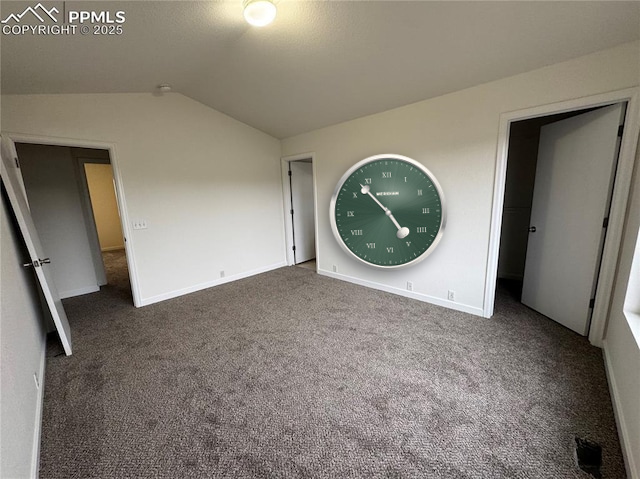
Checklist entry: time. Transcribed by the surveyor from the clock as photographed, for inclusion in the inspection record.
4:53
